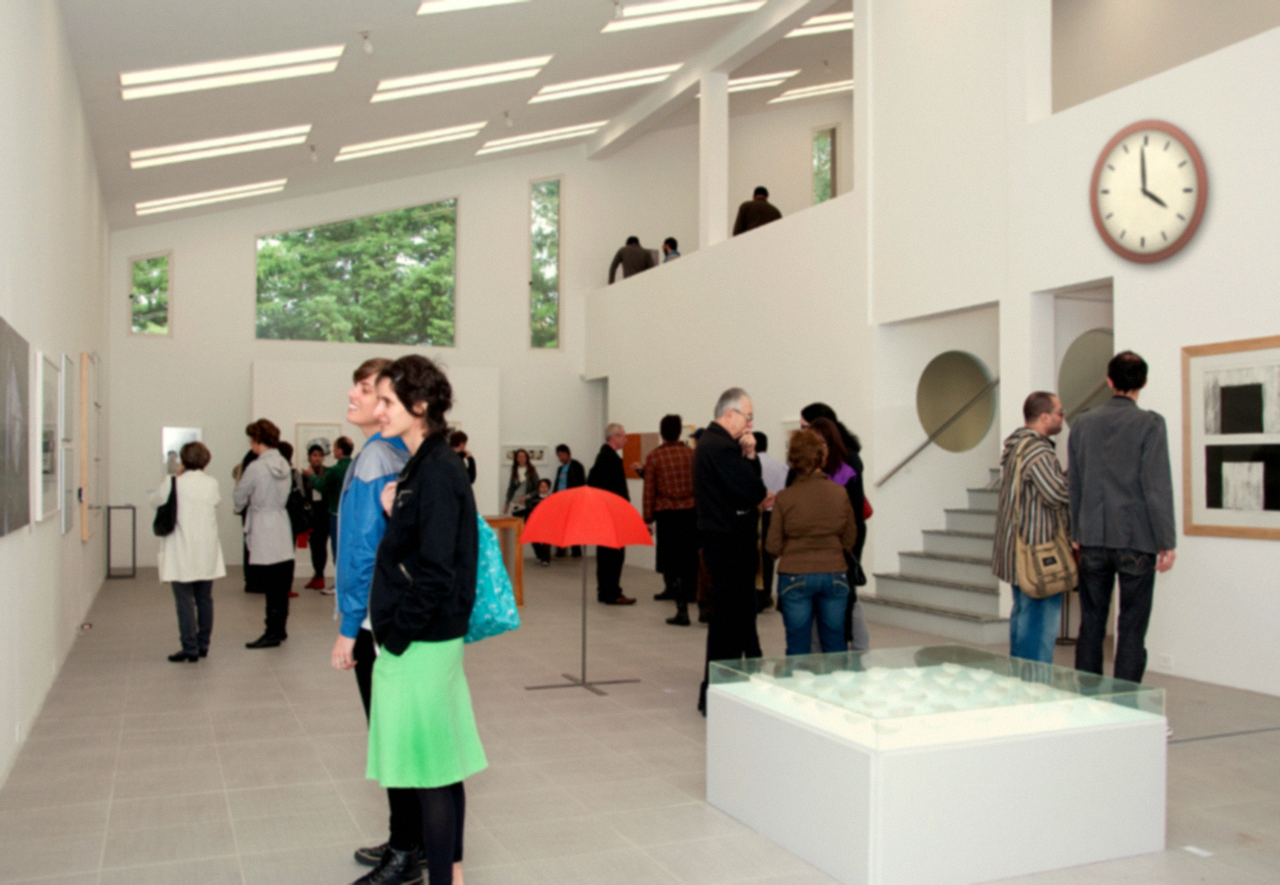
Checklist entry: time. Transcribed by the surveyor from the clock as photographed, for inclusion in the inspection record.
3:59
